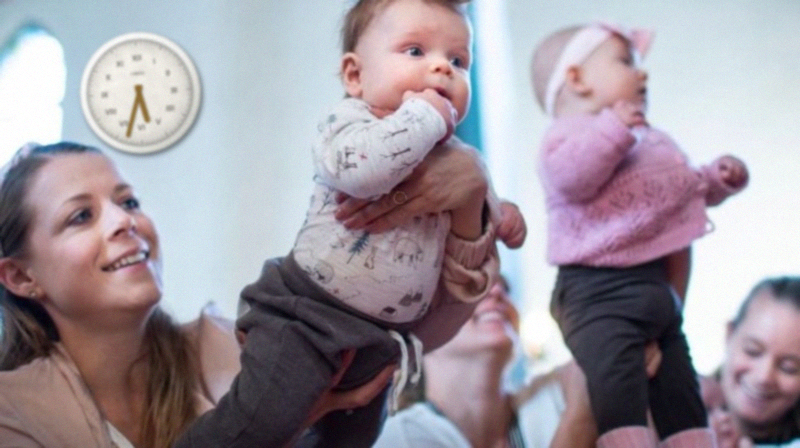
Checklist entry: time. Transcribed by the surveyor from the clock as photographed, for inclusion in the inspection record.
5:33
